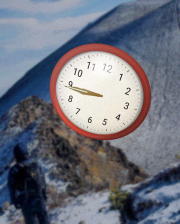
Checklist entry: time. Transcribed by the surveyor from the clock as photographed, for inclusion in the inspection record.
8:44
